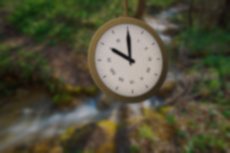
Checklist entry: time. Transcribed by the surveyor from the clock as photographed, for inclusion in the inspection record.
10:00
